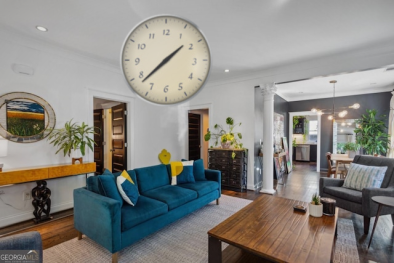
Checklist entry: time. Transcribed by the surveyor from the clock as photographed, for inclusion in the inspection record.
1:38
